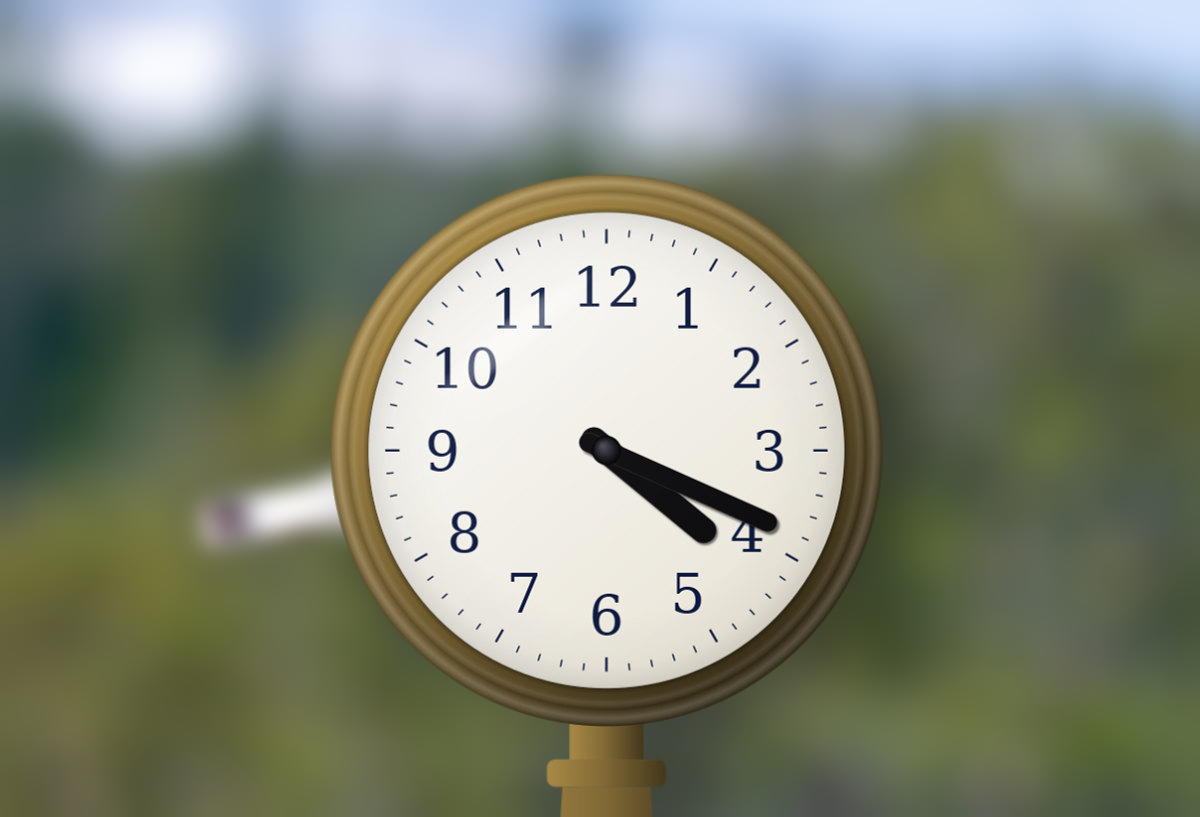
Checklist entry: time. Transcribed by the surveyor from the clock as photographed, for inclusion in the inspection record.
4:19
